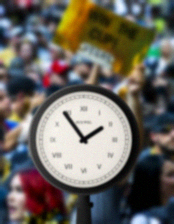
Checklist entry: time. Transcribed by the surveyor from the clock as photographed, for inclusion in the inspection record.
1:54
